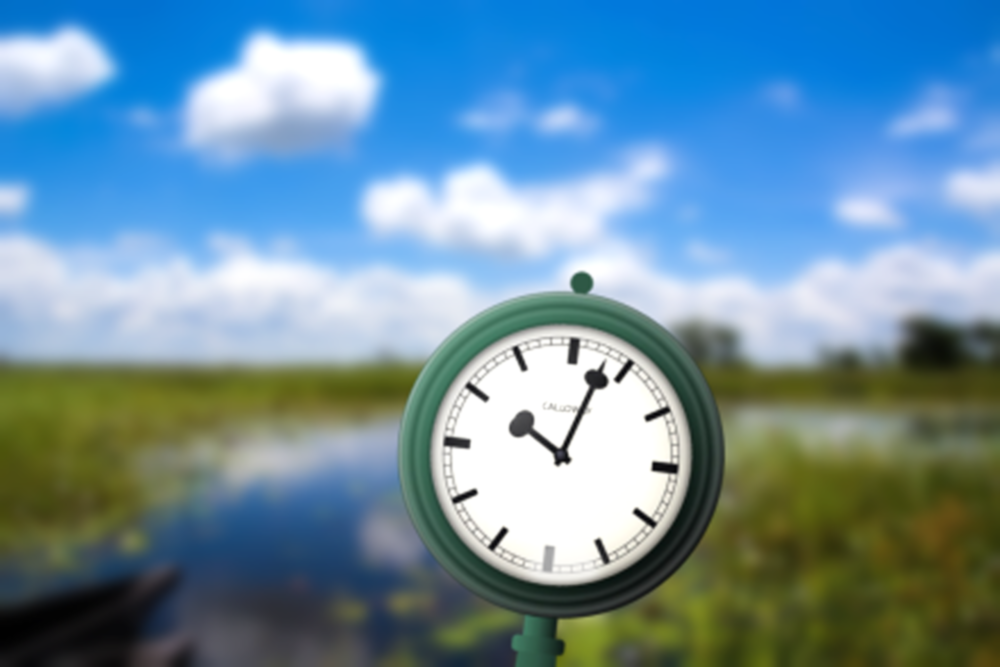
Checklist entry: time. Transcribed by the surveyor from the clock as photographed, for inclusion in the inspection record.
10:03
